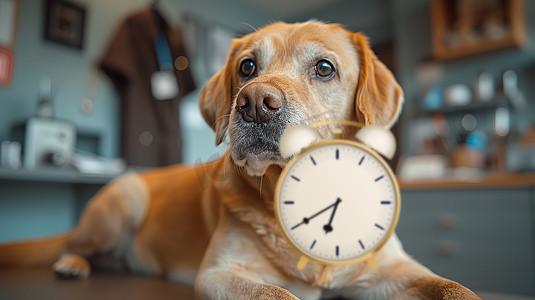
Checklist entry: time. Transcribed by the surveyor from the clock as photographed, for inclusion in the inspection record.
6:40
